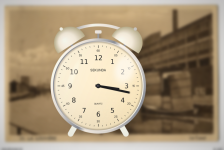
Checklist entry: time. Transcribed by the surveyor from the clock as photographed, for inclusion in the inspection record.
3:17
